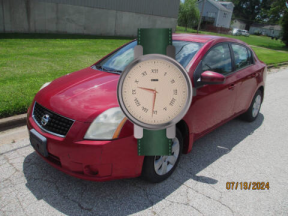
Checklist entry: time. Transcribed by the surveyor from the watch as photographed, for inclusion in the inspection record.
9:31
